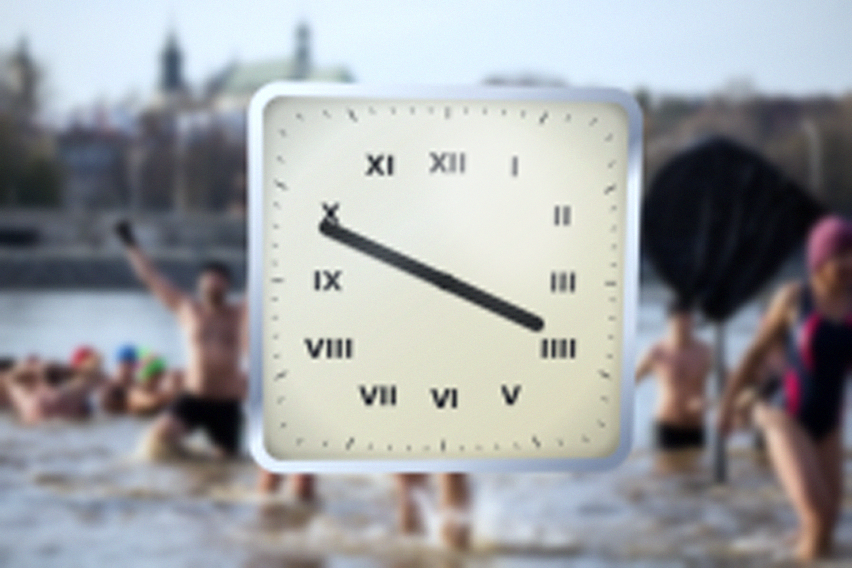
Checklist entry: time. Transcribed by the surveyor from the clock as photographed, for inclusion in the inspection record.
3:49
